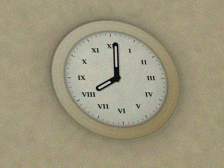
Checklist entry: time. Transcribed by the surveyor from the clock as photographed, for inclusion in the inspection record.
8:01
